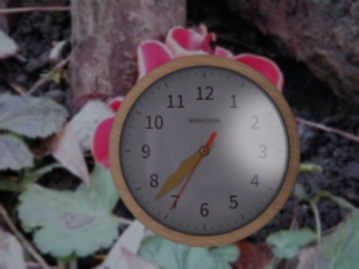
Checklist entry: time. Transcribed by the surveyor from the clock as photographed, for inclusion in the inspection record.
7:37:35
